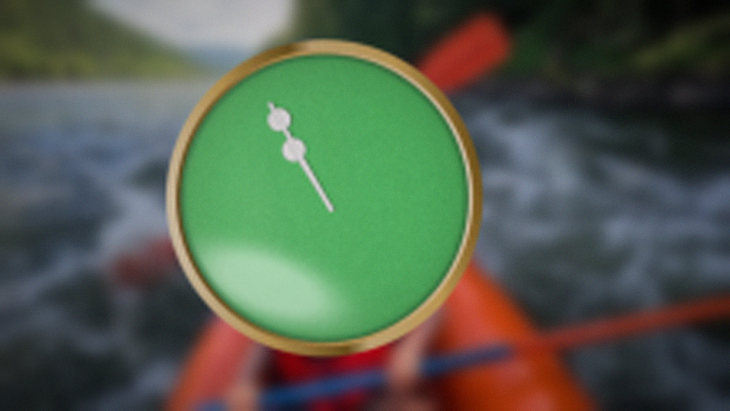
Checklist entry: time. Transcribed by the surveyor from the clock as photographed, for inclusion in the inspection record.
10:55
